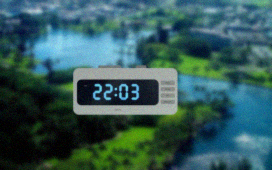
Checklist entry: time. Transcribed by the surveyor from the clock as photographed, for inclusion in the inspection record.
22:03
